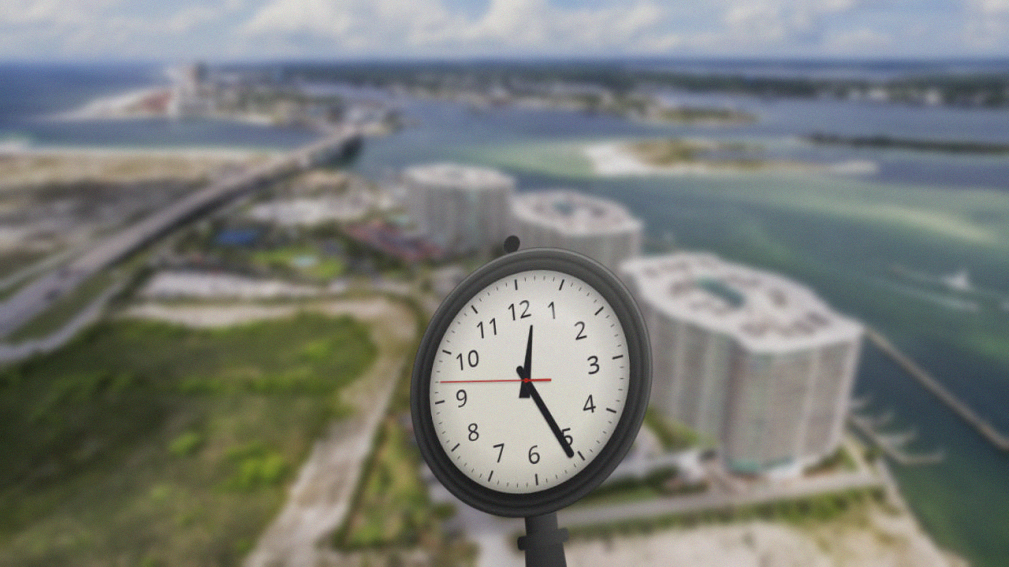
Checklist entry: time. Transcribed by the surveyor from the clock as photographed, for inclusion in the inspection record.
12:25:47
